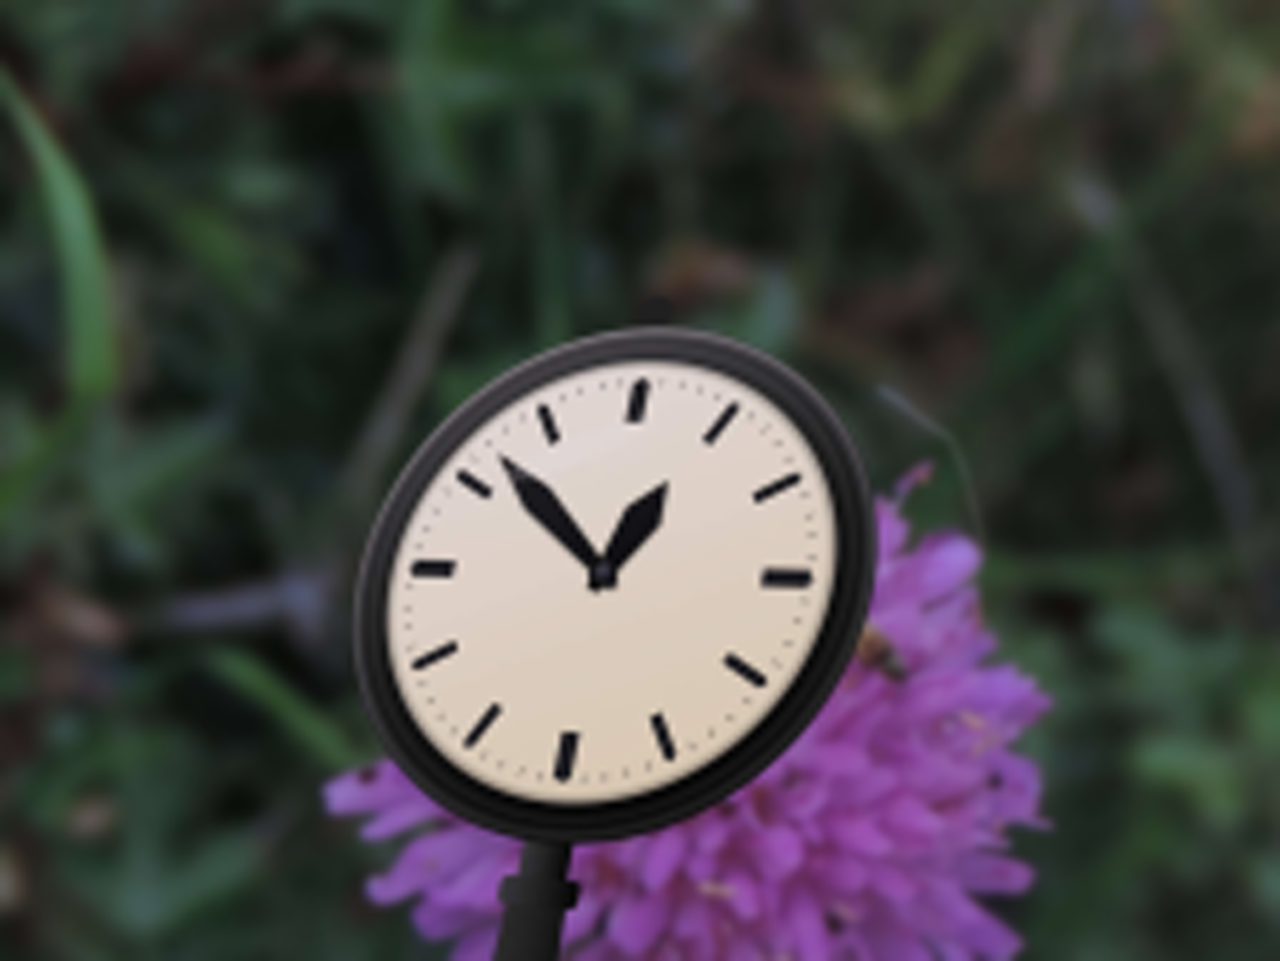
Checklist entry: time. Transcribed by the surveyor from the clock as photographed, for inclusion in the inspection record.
12:52
